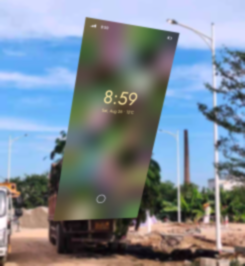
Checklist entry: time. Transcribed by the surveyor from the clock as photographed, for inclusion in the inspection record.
8:59
